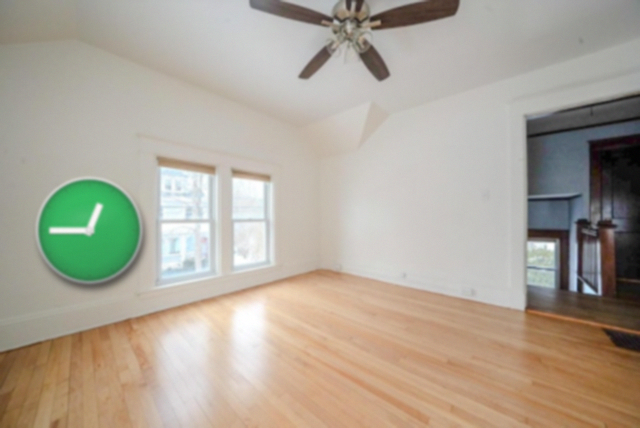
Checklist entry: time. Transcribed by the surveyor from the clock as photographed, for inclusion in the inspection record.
12:45
